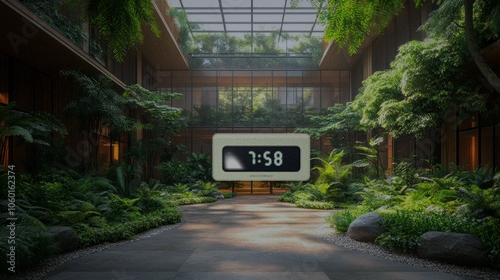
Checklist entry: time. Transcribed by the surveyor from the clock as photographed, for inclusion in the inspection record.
7:58
